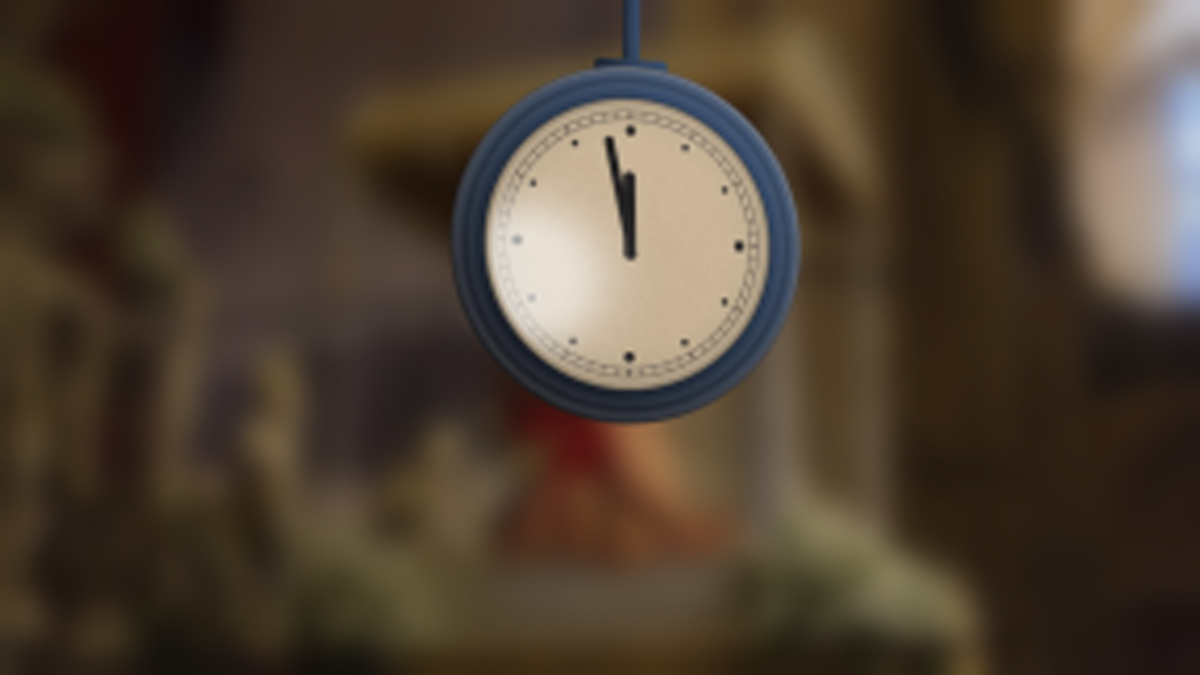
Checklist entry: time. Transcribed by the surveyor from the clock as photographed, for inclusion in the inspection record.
11:58
